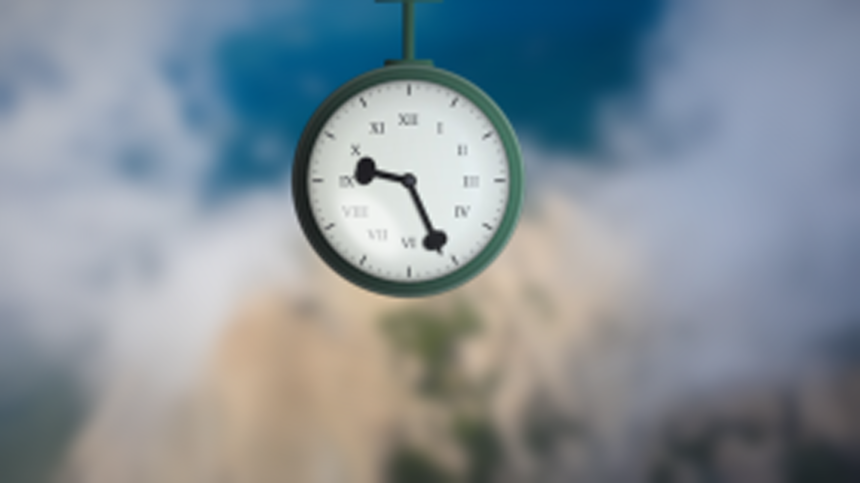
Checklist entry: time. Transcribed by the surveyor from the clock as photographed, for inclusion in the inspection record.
9:26
